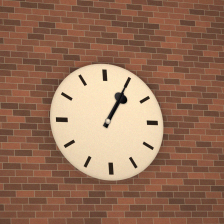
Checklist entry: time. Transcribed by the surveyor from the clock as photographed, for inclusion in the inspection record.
1:05
